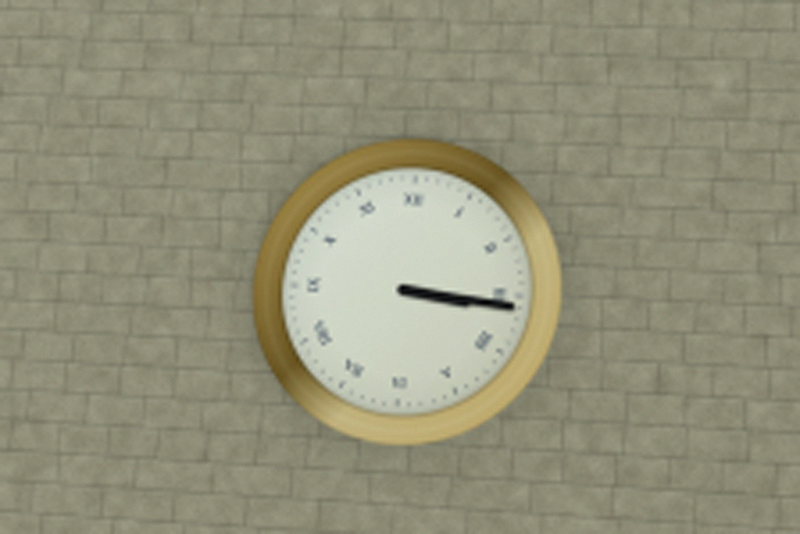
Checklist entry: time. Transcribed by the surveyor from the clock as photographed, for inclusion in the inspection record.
3:16
